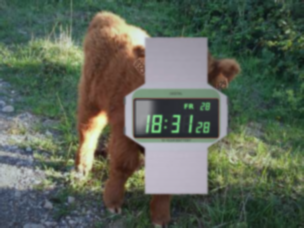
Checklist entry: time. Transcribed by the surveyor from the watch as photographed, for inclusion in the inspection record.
18:31:28
